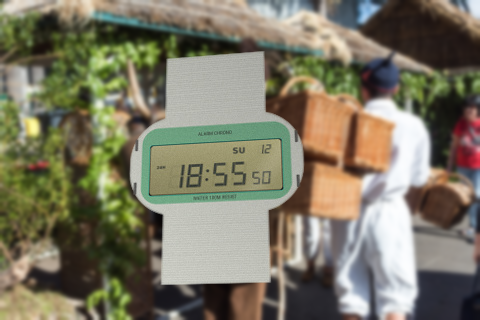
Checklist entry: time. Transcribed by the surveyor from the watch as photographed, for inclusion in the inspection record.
18:55:50
